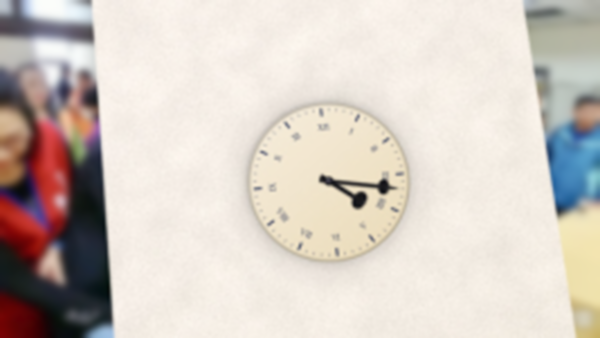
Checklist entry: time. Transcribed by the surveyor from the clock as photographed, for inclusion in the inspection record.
4:17
